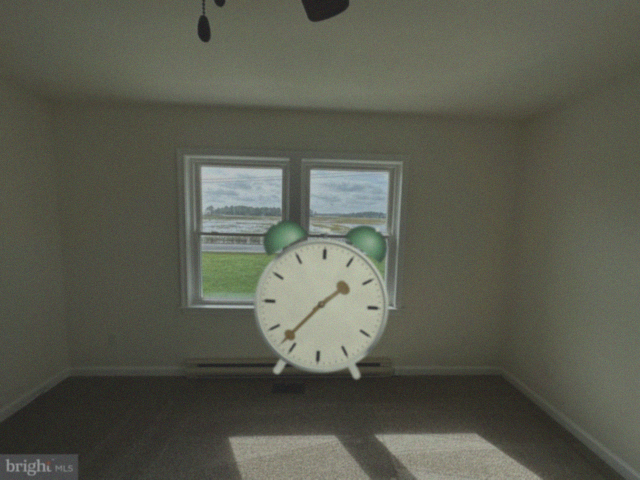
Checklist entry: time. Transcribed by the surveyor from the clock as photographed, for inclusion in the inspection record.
1:37
